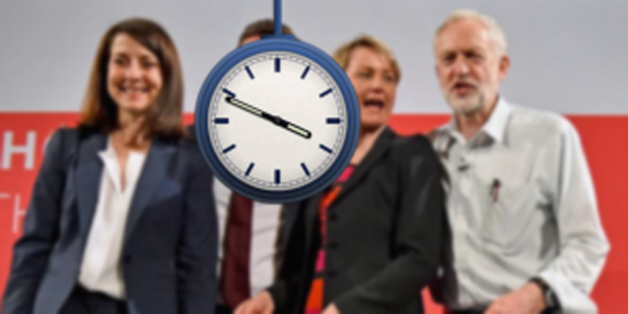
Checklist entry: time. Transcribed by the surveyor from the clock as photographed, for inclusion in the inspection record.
3:49
